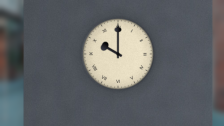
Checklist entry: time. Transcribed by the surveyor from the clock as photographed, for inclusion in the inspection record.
10:00
